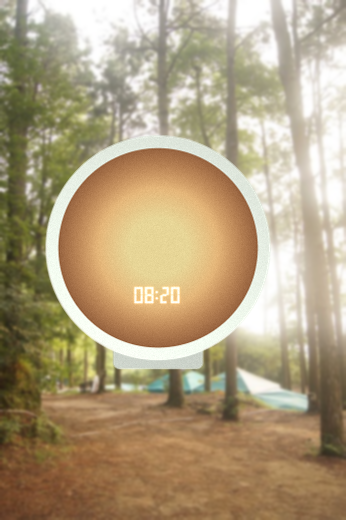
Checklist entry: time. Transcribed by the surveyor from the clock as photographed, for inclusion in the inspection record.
8:20
